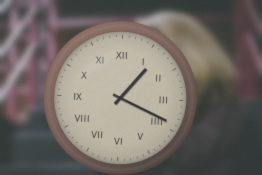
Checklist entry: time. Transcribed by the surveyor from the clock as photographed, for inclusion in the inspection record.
1:19
